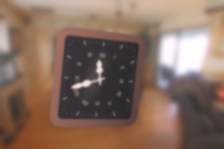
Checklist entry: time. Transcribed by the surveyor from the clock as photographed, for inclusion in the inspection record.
11:42
